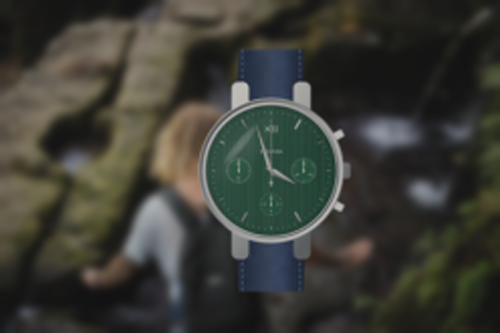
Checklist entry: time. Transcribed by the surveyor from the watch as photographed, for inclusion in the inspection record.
3:57
